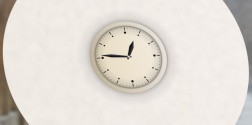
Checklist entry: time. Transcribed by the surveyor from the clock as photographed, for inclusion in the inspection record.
12:46
